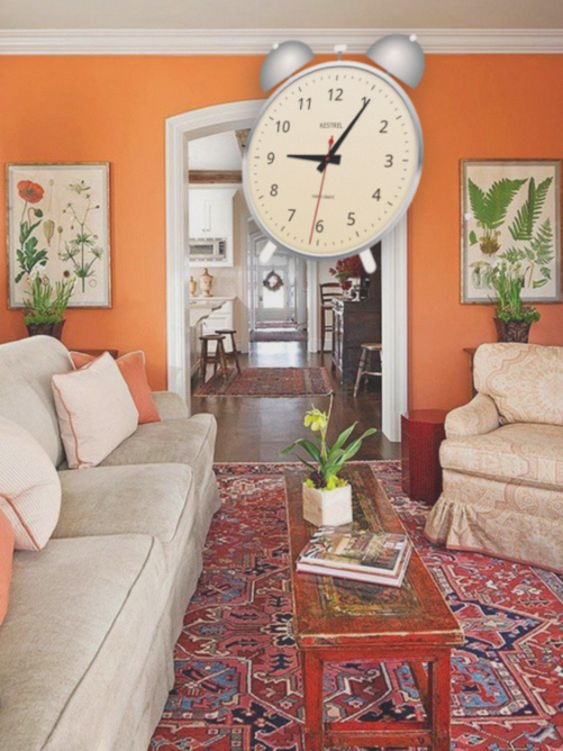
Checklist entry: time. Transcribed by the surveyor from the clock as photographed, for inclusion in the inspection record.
9:05:31
